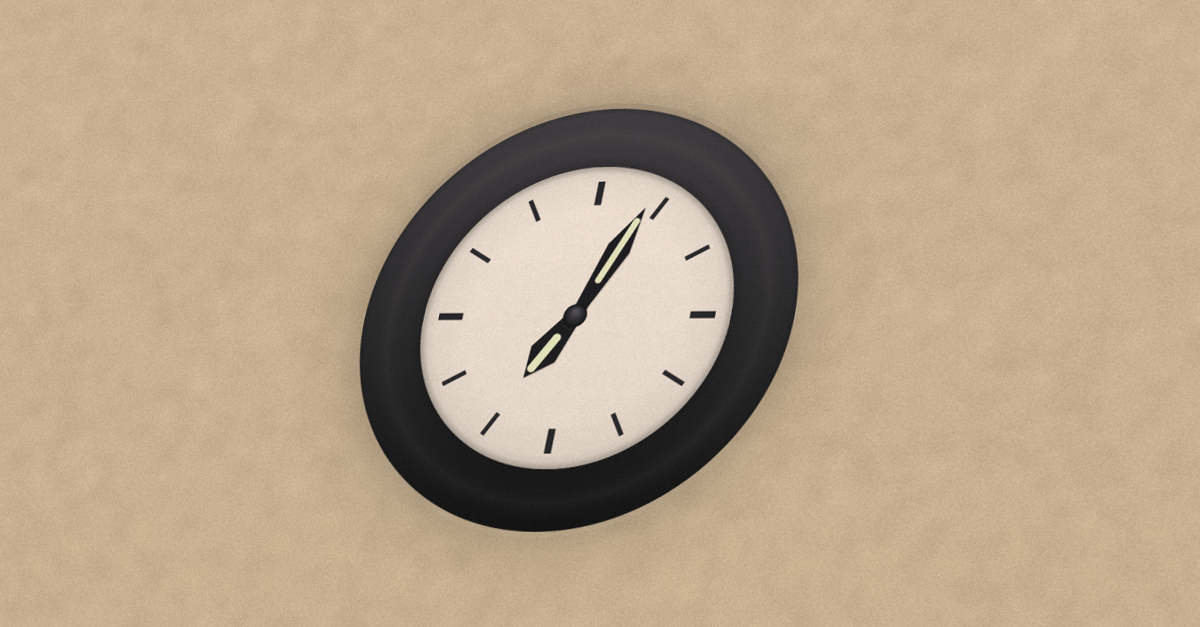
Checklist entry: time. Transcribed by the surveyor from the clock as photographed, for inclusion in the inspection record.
7:04
